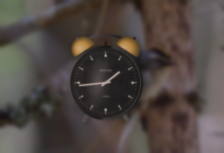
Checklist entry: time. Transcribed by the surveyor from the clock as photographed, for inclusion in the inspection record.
1:44
